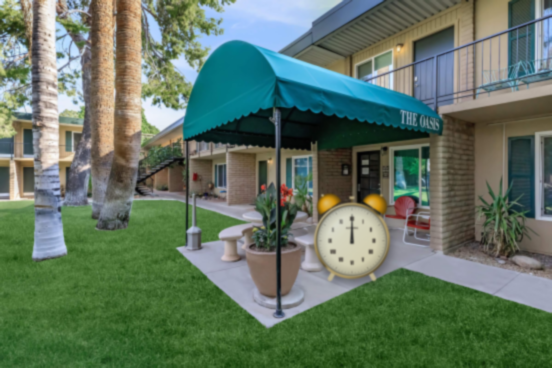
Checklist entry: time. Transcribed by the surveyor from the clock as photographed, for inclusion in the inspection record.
12:00
